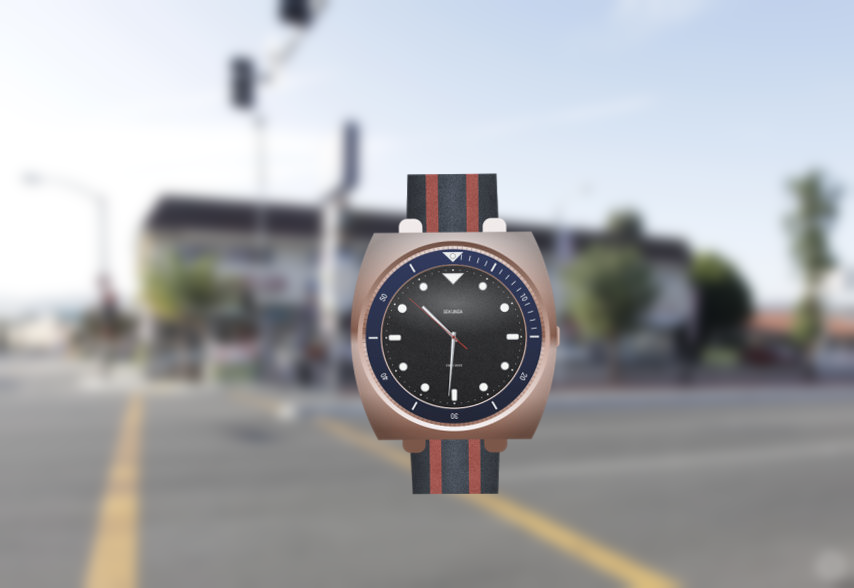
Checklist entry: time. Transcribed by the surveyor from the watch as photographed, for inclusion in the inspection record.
10:30:52
